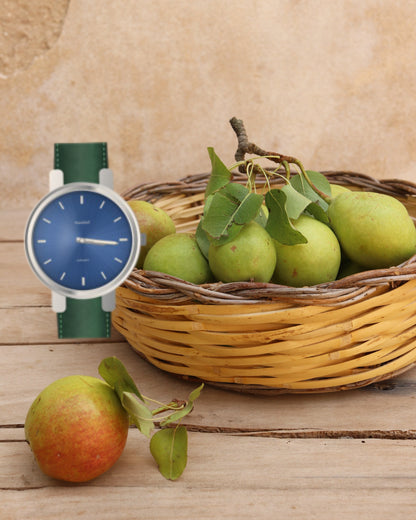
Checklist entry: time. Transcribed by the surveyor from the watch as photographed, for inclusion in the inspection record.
3:16
